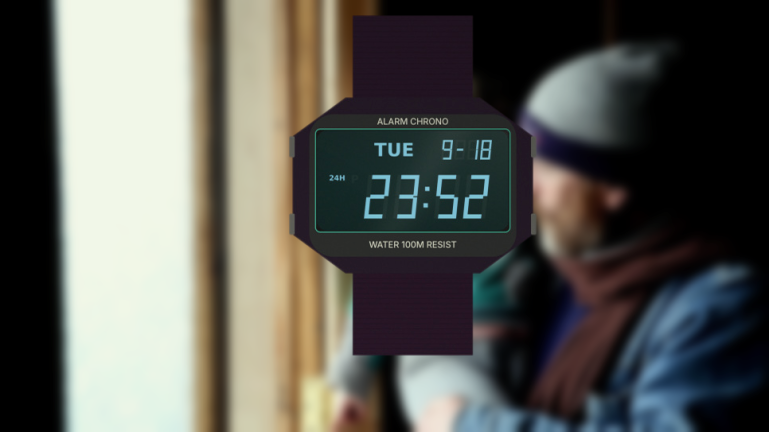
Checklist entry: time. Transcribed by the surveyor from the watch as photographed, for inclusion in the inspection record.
23:52
